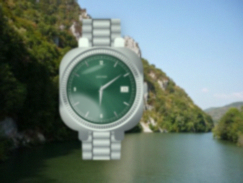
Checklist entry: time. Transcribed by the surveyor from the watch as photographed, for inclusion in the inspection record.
6:09
